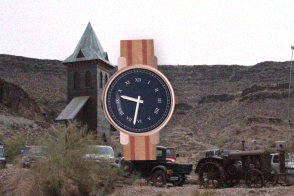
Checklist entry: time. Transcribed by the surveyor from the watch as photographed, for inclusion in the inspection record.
9:32
